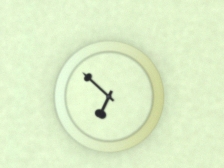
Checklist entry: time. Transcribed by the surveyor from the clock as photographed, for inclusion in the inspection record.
6:52
